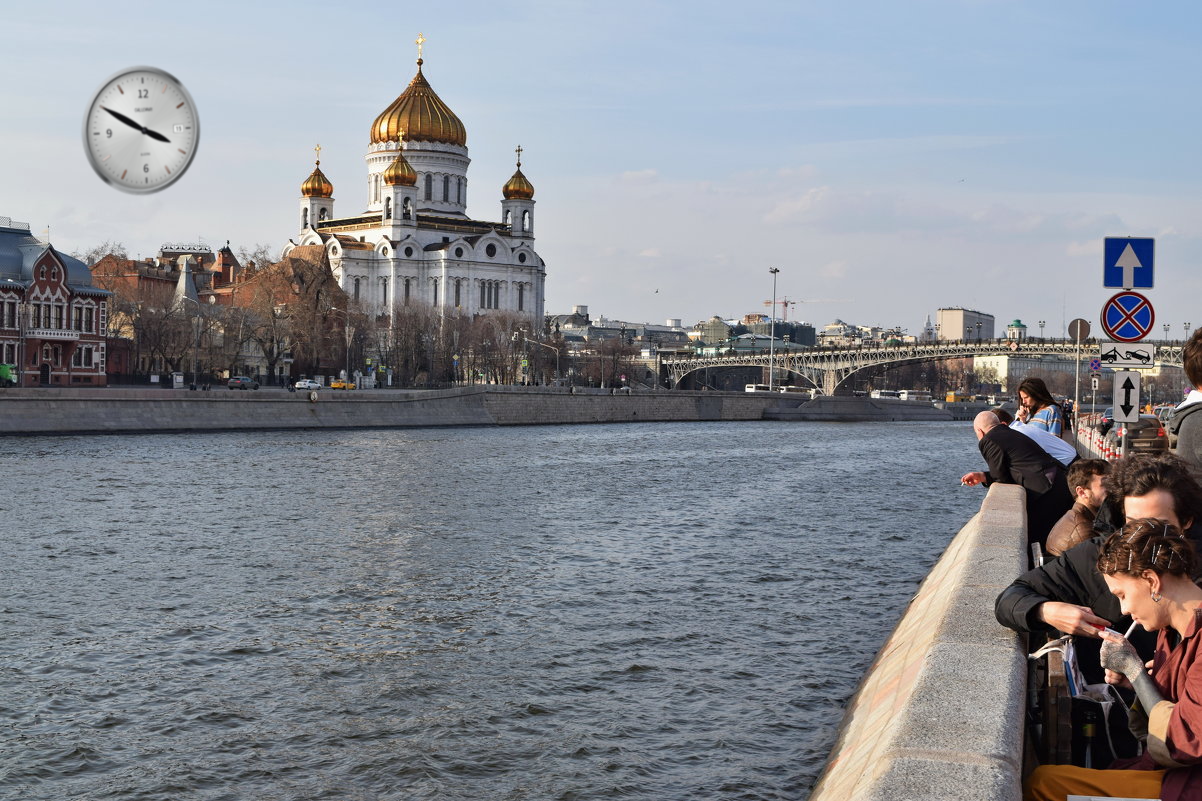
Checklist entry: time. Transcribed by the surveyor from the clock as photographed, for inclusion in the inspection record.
3:50
